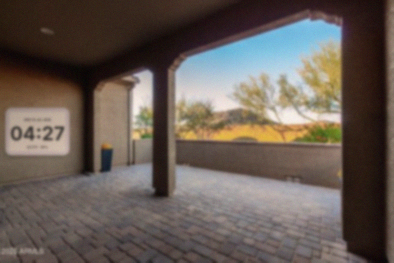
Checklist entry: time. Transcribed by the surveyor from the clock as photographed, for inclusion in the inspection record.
4:27
